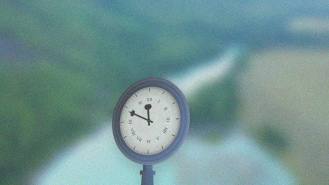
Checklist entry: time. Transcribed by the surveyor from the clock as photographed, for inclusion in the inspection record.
11:49
